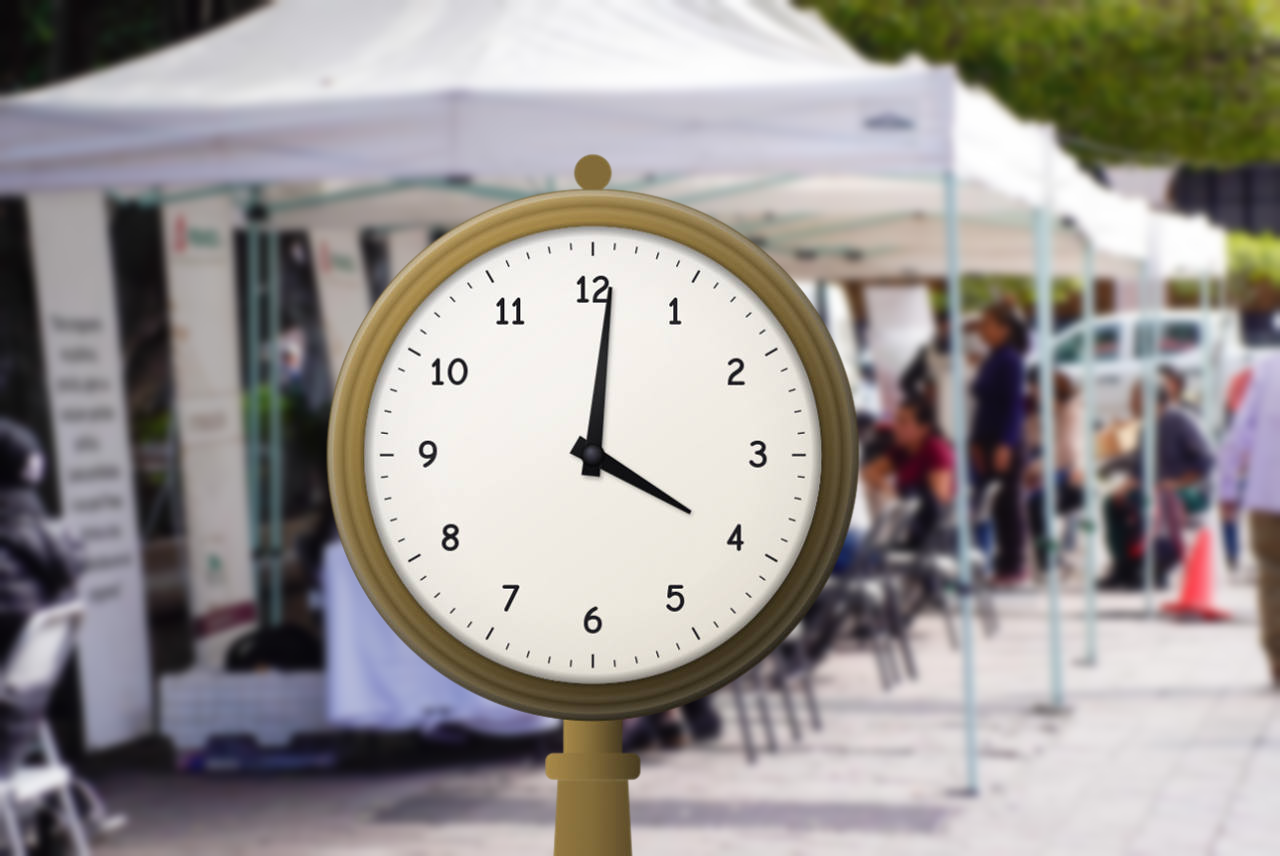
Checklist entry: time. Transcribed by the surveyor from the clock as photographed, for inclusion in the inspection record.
4:01
